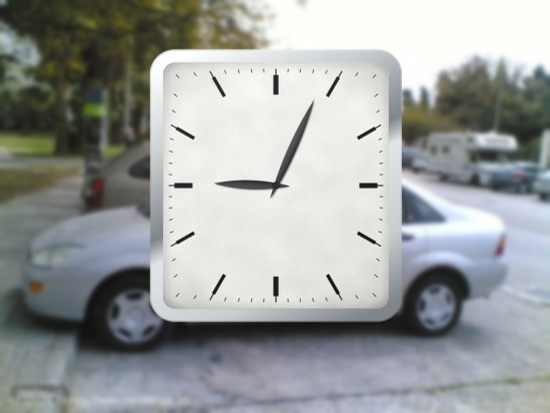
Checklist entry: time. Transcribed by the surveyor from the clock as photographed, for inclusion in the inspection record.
9:04
